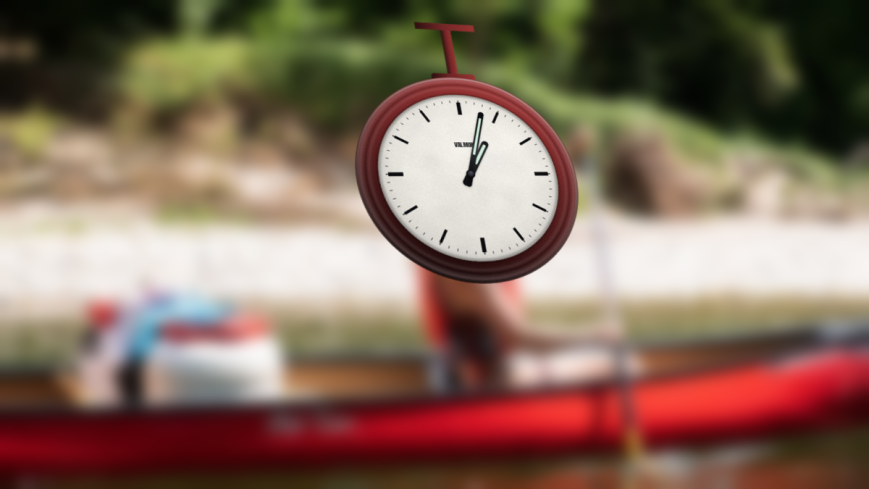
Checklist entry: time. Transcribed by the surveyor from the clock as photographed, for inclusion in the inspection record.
1:03
